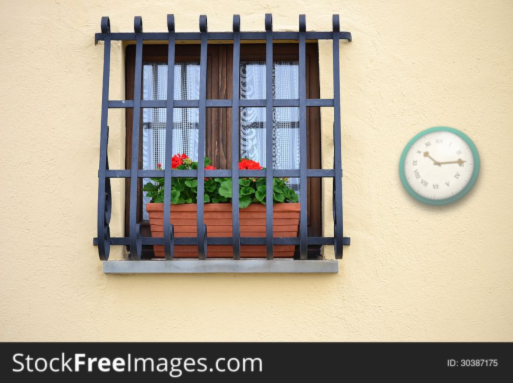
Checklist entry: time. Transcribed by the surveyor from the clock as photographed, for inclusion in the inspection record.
10:14
